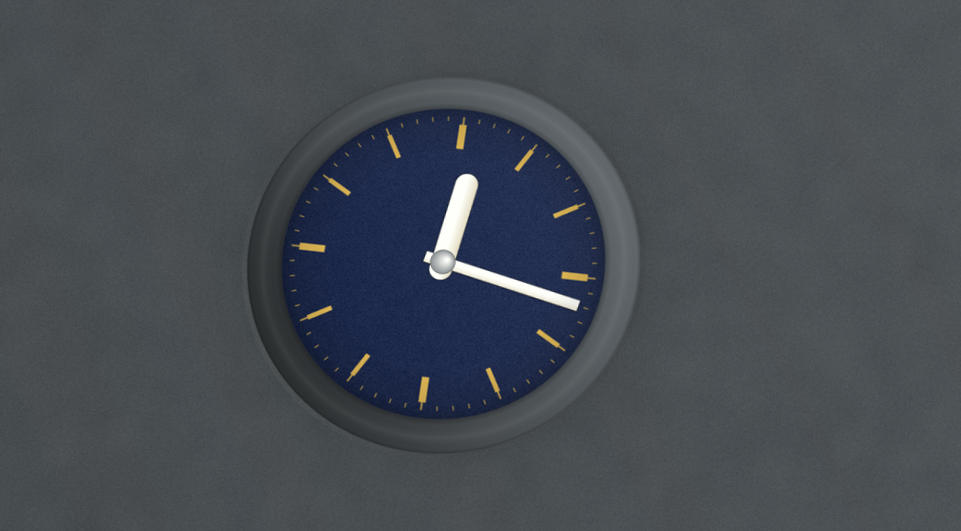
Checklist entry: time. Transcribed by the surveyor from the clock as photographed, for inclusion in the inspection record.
12:17
